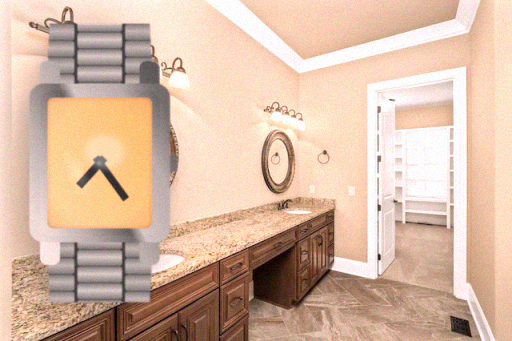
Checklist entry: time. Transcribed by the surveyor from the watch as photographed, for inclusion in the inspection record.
7:24
